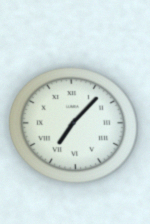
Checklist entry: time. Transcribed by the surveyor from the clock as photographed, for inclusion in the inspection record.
7:07
